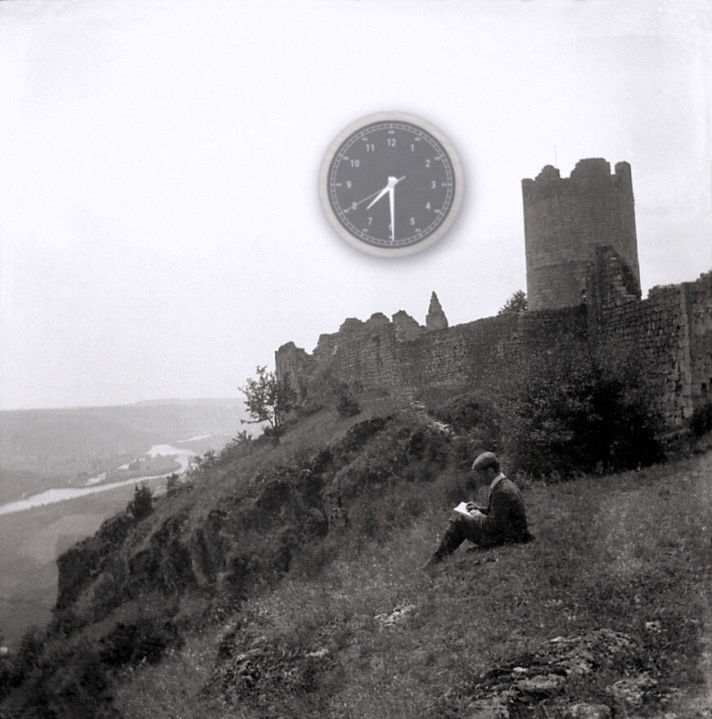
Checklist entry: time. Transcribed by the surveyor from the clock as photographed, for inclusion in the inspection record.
7:29:40
